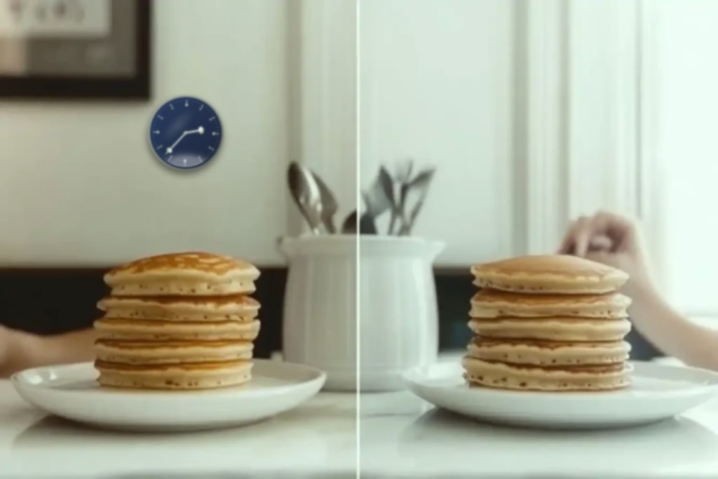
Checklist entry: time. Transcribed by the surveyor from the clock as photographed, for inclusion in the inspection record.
2:37
